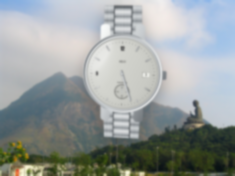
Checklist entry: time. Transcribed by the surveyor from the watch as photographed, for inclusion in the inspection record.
5:27
